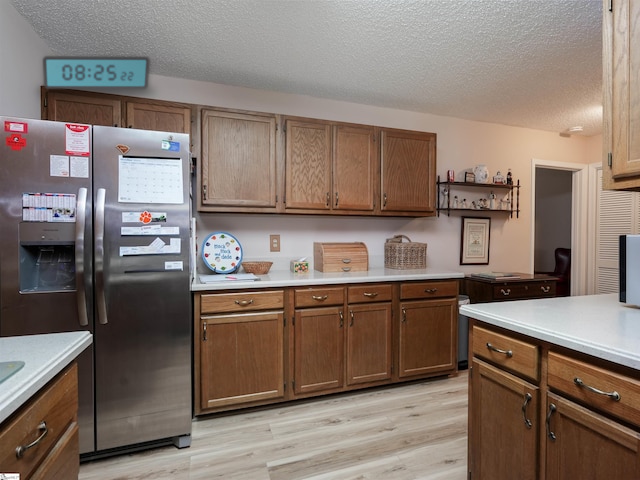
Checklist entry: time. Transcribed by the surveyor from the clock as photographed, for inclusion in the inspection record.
8:25
